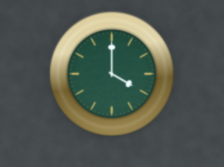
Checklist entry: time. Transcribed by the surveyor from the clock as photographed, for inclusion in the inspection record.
4:00
